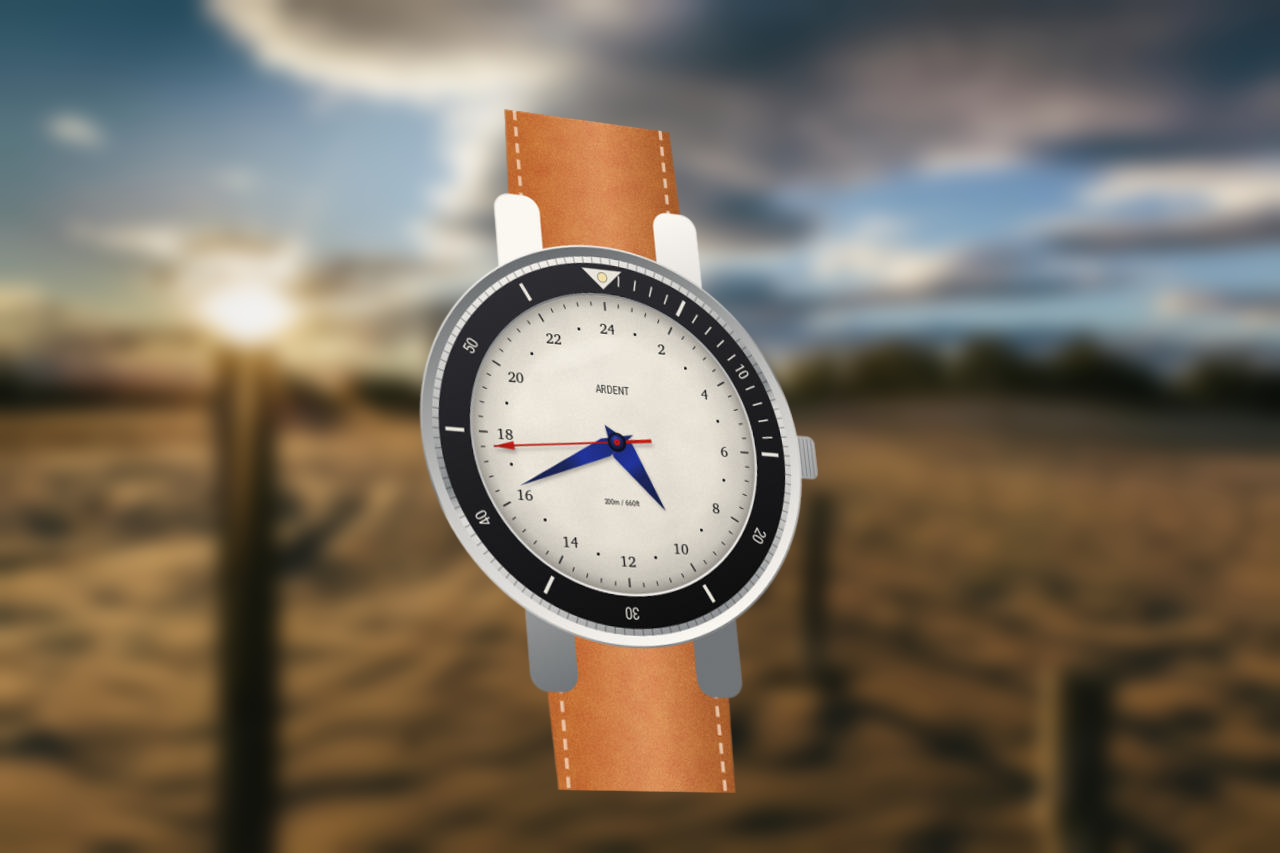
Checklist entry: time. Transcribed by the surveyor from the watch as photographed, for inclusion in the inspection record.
9:40:44
